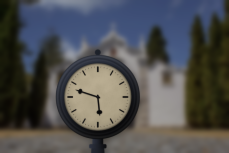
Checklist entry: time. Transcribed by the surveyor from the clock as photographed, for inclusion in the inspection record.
5:48
